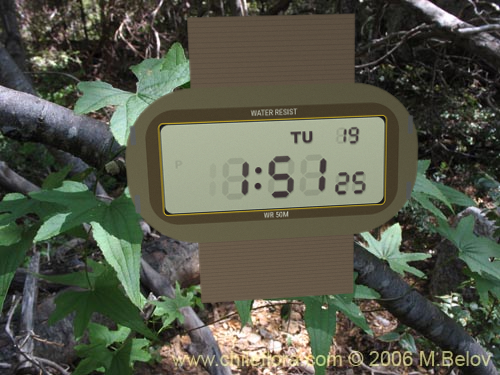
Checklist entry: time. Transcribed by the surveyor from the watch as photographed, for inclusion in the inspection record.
1:51:25
